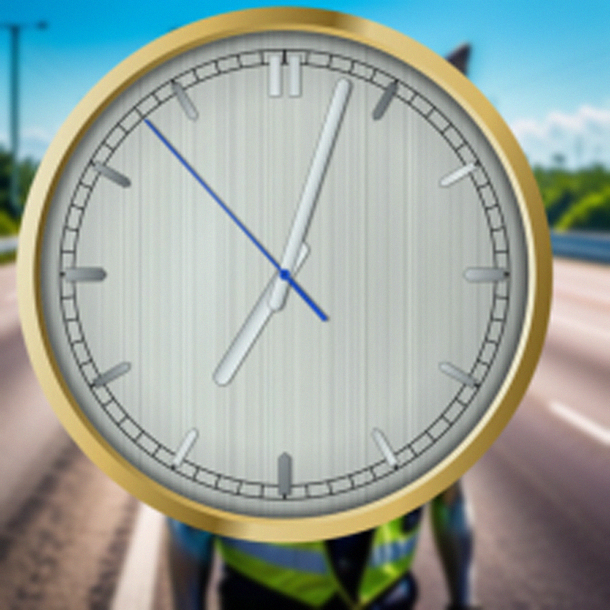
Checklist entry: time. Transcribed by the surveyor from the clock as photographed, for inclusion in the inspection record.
7:02:53
